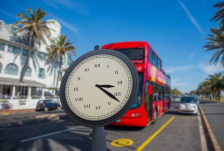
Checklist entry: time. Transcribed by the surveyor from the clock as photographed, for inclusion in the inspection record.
3:22
